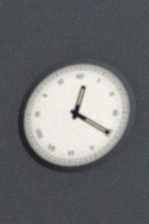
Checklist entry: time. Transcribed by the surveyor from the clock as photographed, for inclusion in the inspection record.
12:20
